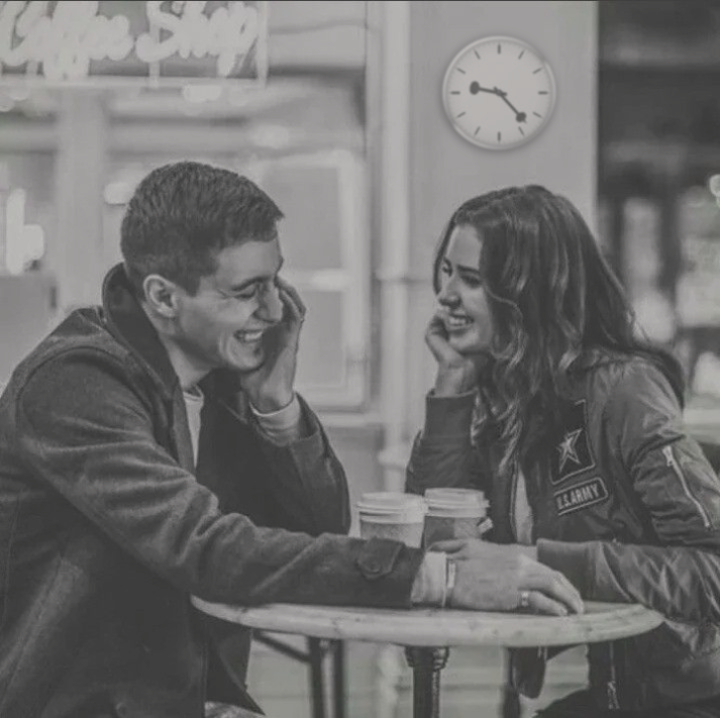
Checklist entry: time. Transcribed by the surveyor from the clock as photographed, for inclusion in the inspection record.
9:23
